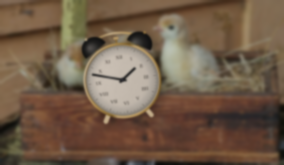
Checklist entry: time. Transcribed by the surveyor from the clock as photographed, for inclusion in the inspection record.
1:48
